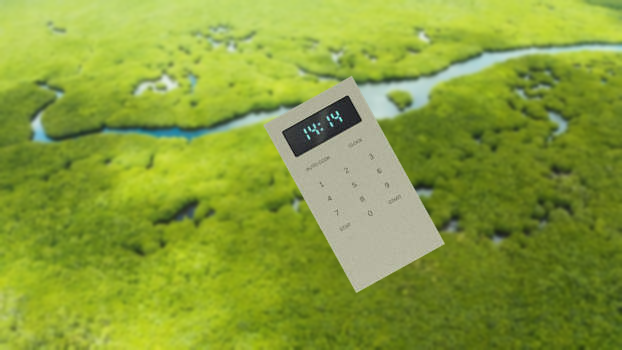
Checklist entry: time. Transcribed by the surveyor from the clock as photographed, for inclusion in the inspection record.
14:14
